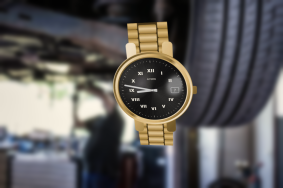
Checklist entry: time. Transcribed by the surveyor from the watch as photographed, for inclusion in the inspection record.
8:47
